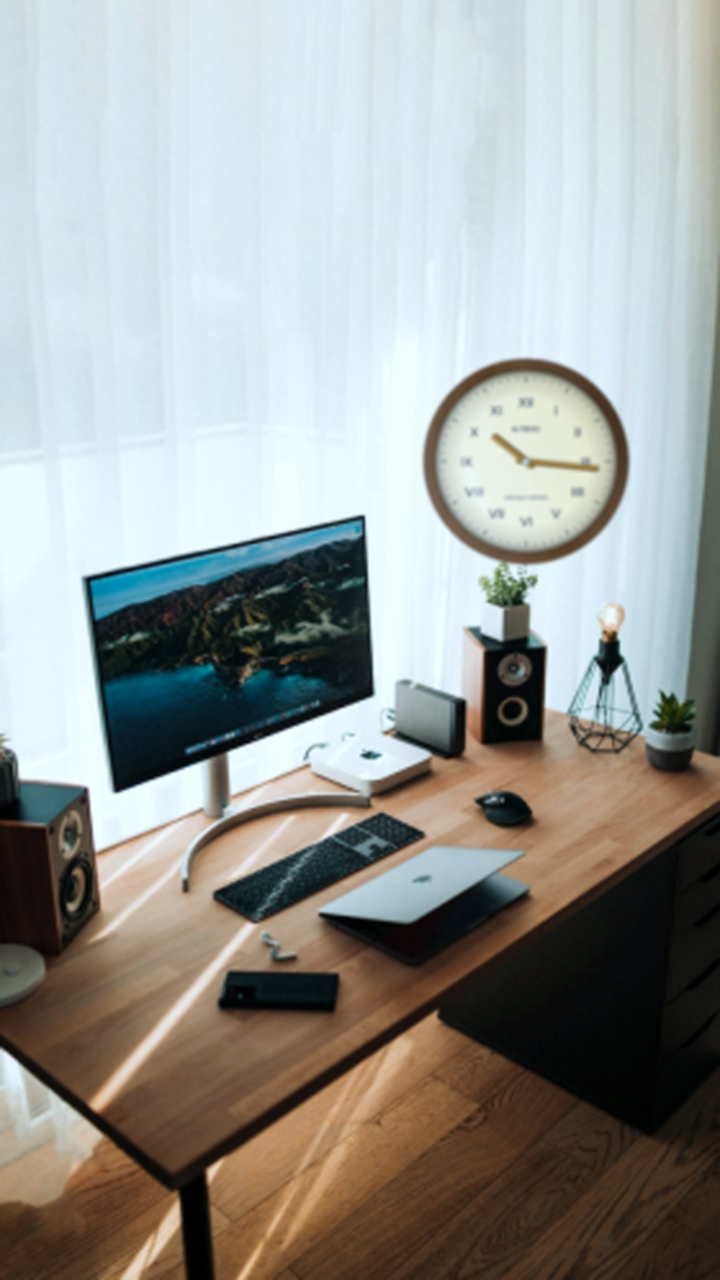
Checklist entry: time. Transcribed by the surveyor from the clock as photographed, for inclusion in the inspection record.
10:16
